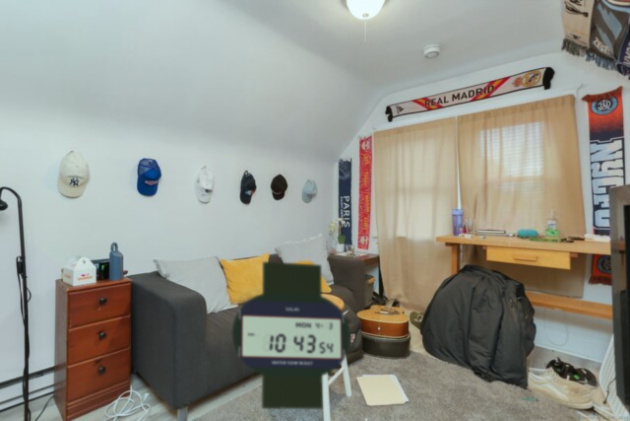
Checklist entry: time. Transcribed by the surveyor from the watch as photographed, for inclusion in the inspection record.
10:43:54
